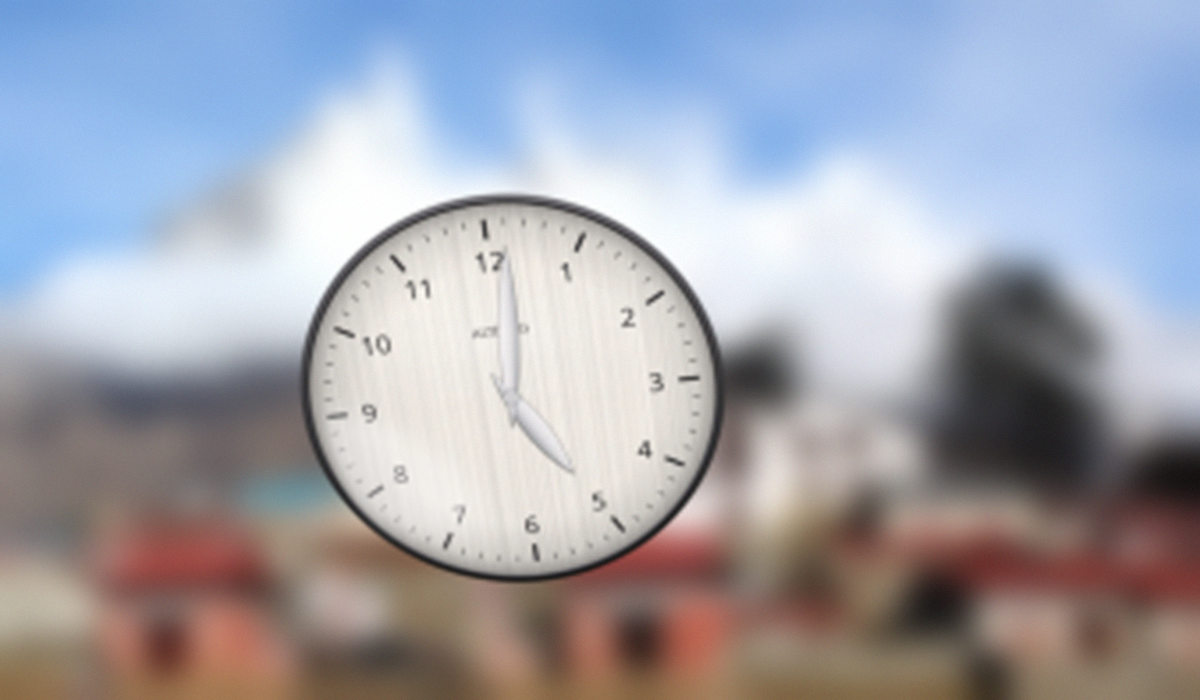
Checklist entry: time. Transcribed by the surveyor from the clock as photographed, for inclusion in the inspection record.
5:01
